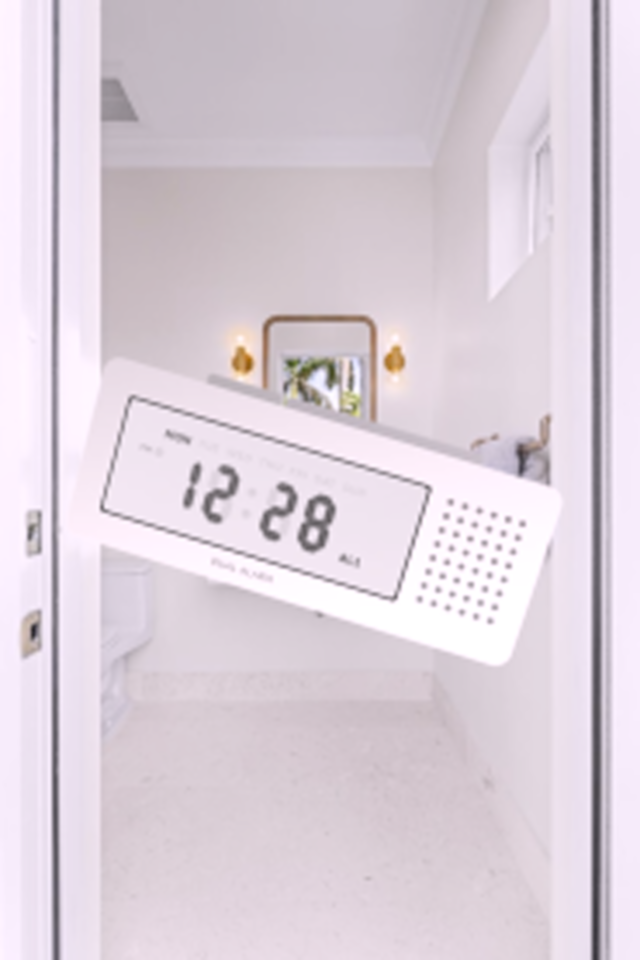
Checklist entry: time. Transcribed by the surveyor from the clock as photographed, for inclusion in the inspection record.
12:28
